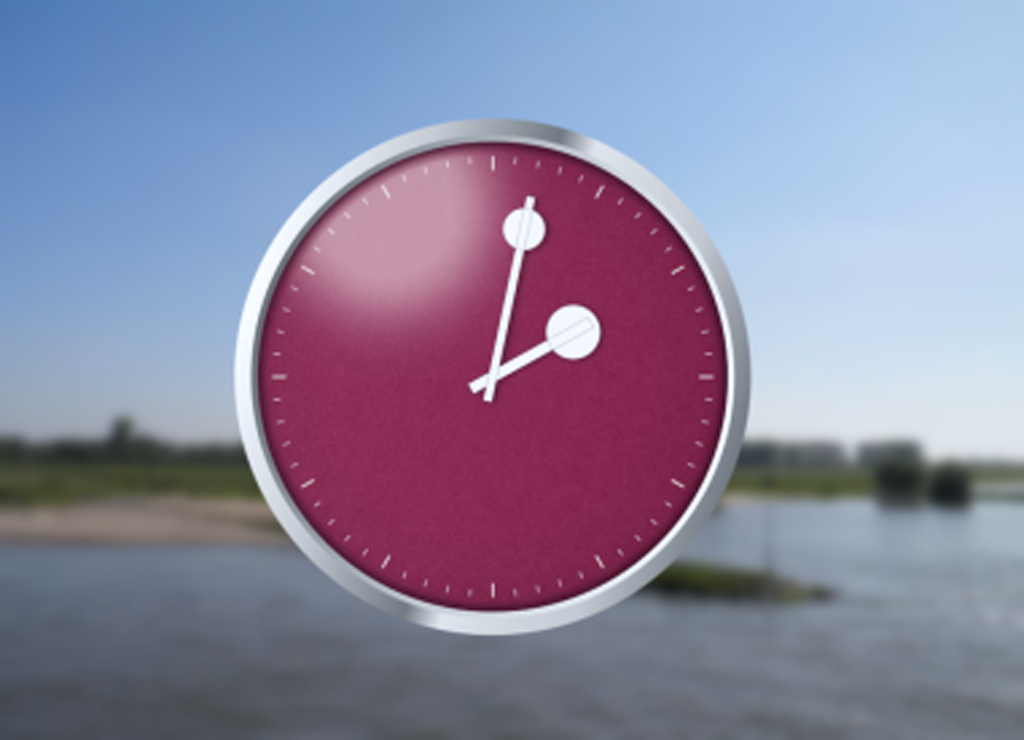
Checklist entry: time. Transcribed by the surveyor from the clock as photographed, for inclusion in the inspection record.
2:02
